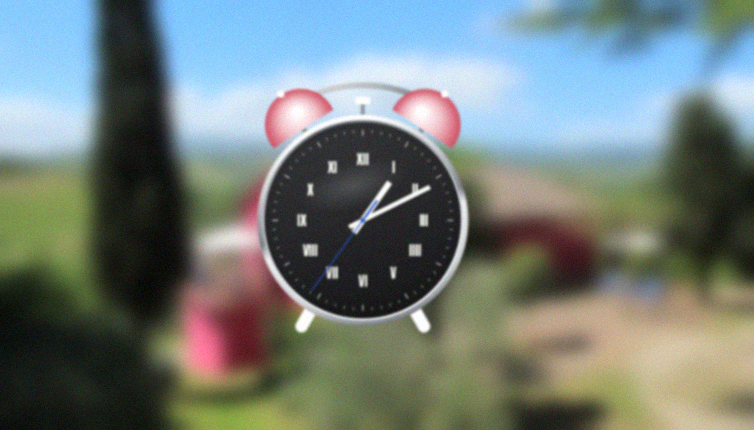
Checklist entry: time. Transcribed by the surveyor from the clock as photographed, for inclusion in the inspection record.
1:10:36
